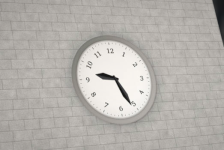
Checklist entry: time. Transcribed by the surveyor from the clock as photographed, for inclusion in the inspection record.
9:26
